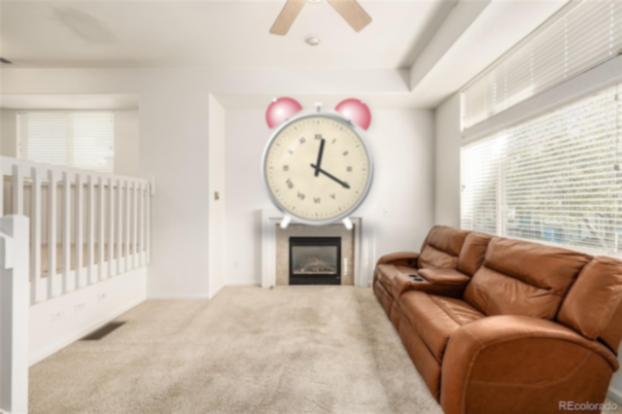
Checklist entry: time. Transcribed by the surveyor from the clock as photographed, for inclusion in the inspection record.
12:20
